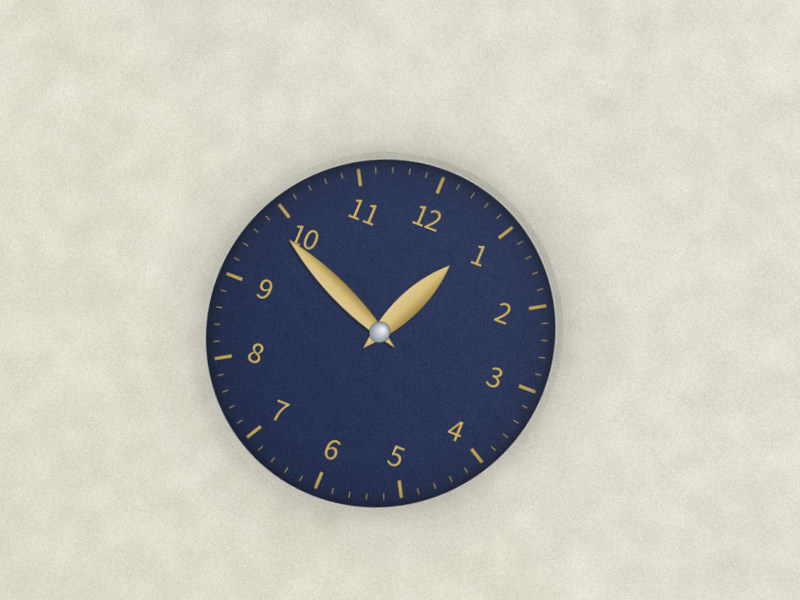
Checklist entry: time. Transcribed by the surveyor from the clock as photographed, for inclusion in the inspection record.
12:49
